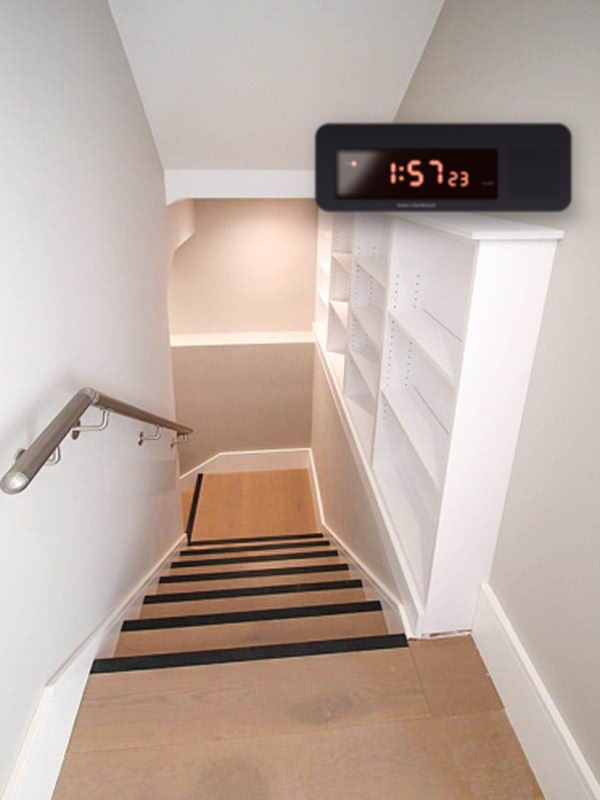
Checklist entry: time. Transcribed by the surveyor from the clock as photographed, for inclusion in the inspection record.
1:57:23
